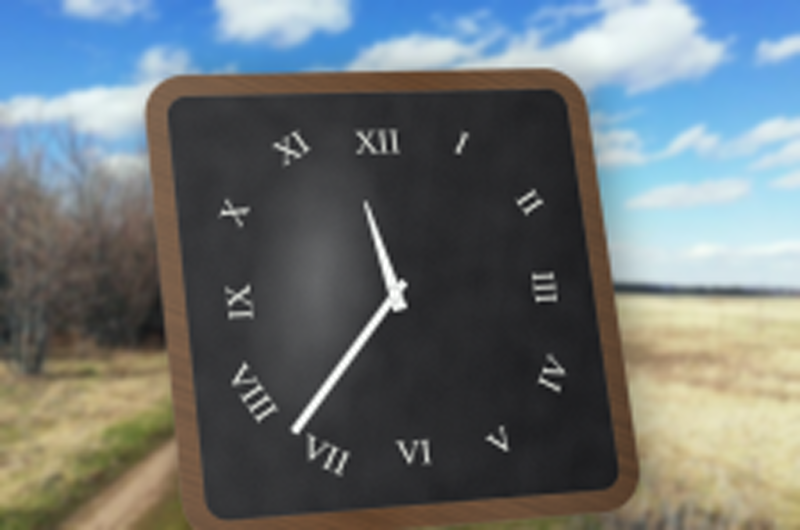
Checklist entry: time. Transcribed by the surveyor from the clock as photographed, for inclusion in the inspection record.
11:37
